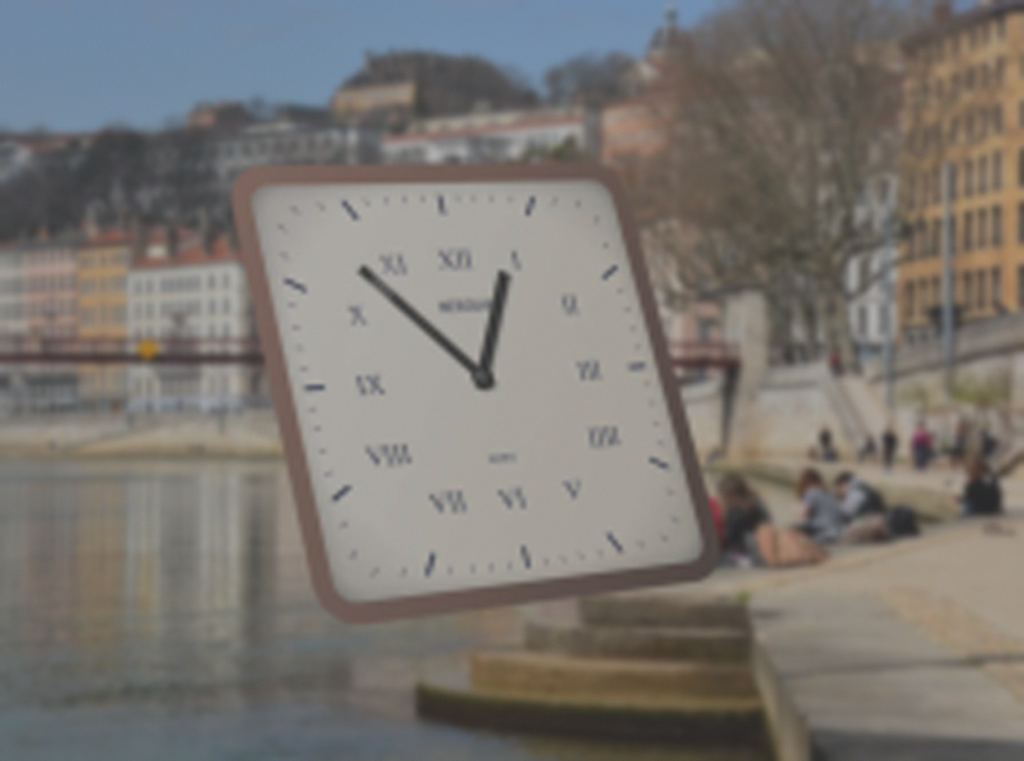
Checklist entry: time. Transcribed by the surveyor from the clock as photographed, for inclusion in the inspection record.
12:53
